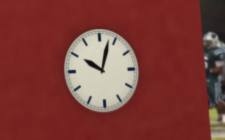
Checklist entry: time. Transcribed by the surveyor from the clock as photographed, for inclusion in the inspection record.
10:03
